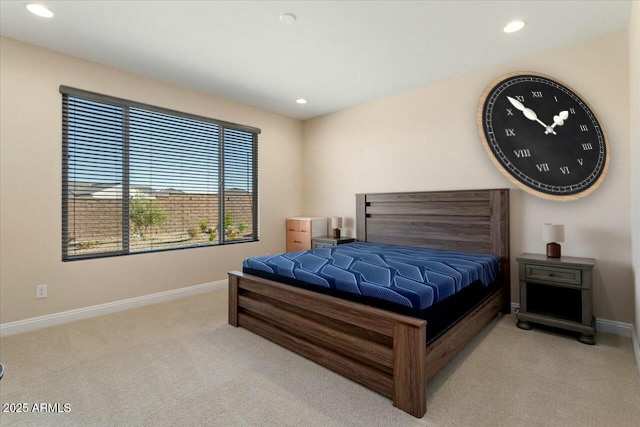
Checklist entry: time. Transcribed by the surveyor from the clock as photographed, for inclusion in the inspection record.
1:53
